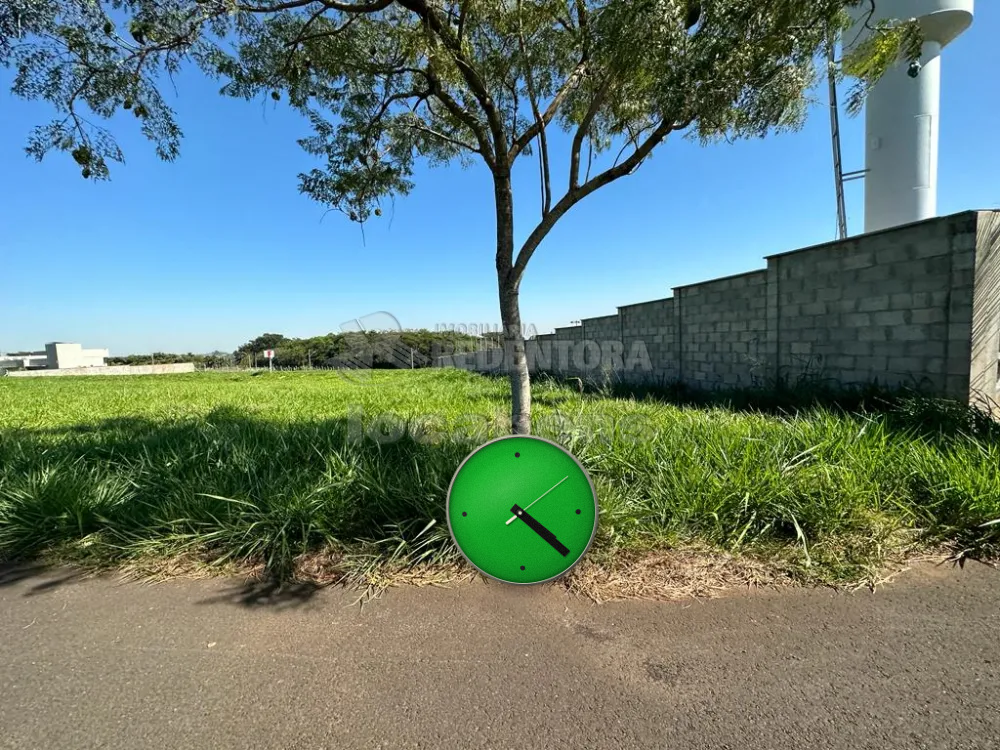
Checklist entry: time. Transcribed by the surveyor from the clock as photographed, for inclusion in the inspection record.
4:22:09
